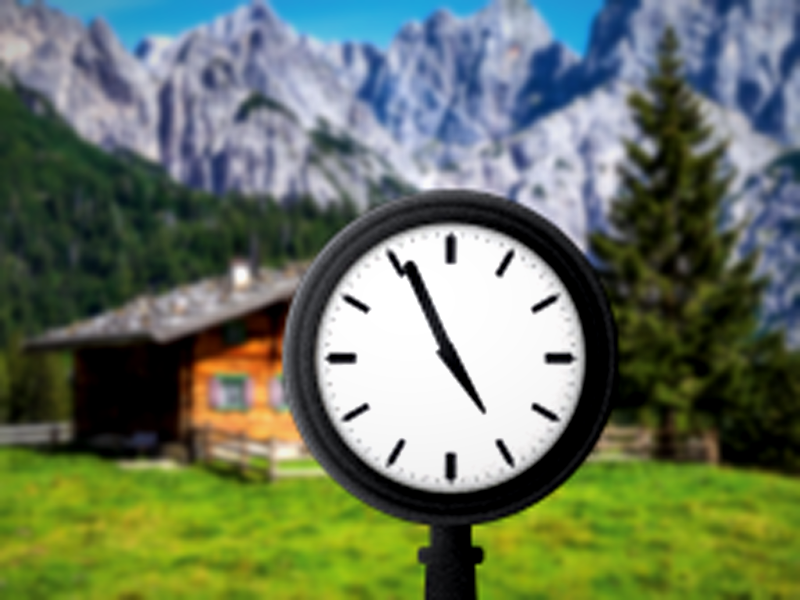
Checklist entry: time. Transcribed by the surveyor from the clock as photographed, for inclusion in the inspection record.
4:56
